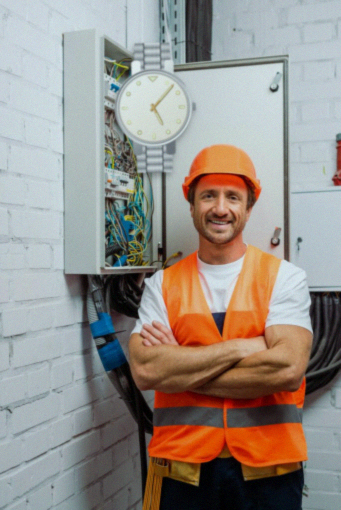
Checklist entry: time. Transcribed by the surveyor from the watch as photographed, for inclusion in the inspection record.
5:07
